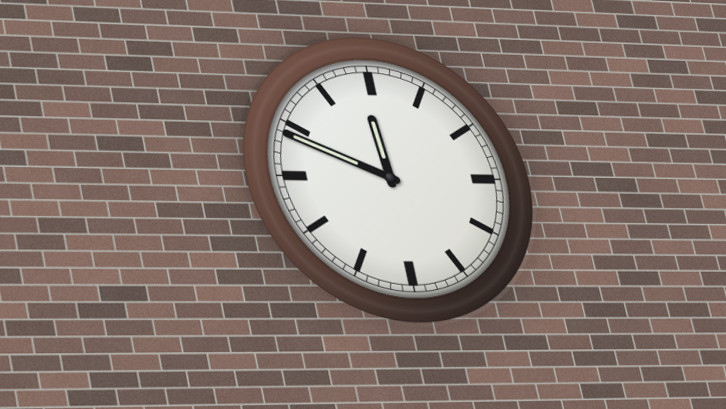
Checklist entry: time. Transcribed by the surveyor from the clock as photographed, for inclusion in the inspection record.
11:49
